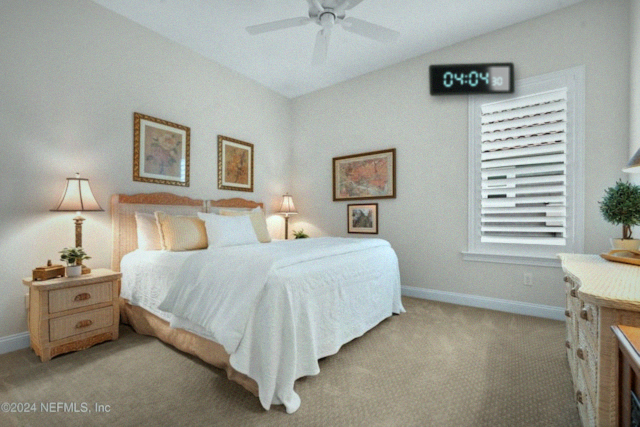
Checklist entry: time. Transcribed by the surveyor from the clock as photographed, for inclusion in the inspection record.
4:04
